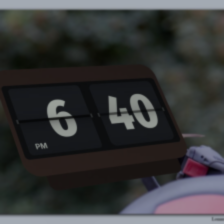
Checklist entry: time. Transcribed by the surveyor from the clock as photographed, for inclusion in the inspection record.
6:40
